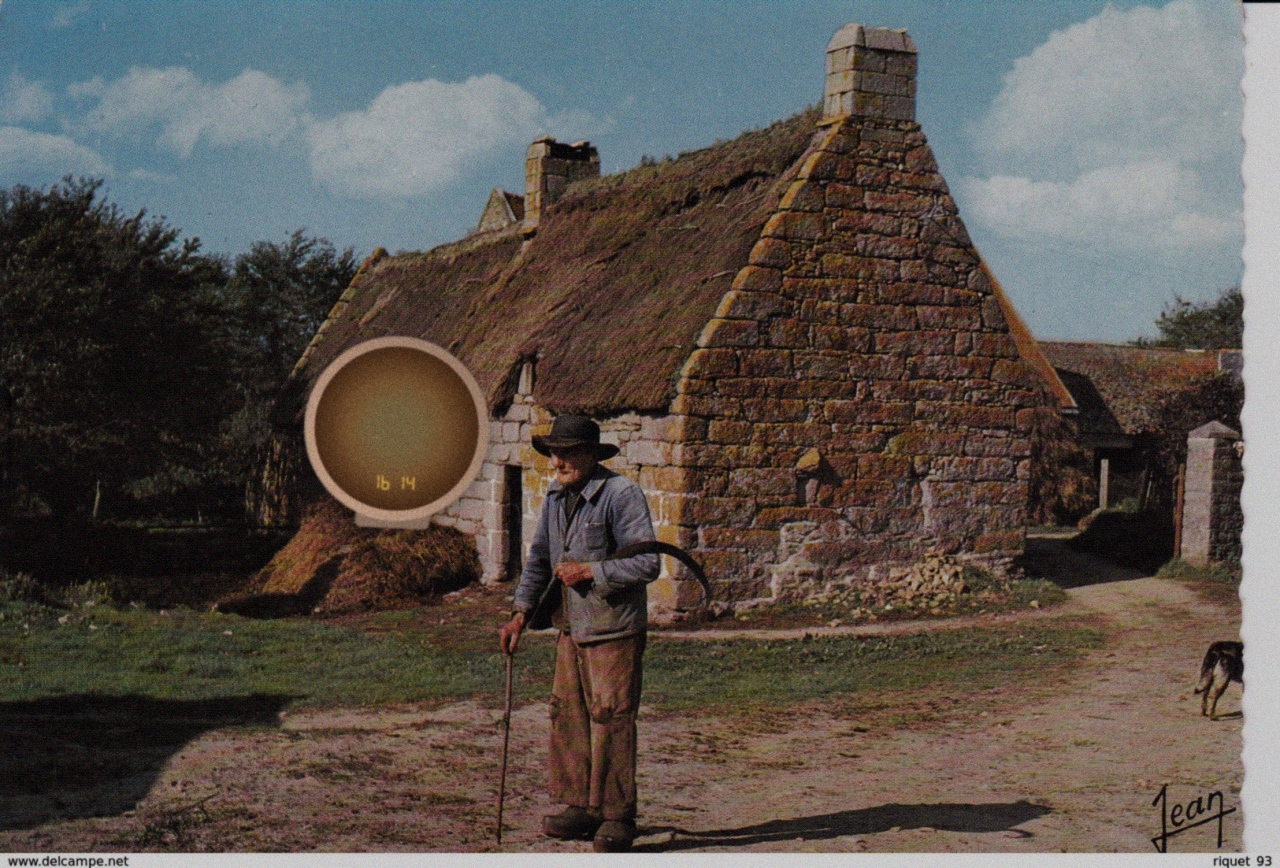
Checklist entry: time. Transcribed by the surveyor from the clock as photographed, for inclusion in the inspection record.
16:14
